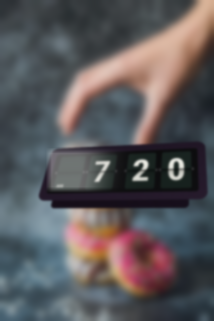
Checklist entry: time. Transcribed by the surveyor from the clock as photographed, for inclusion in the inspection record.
7:20
